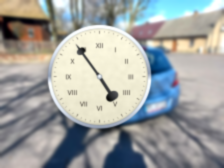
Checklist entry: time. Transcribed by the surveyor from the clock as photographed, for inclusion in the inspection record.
4:54
